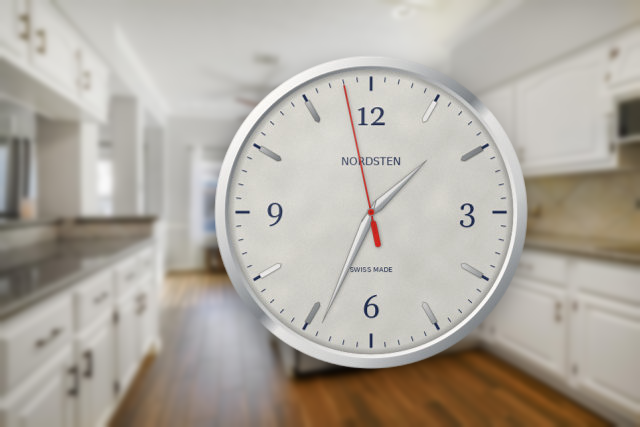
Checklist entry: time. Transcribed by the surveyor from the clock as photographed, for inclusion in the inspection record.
1:33:58
